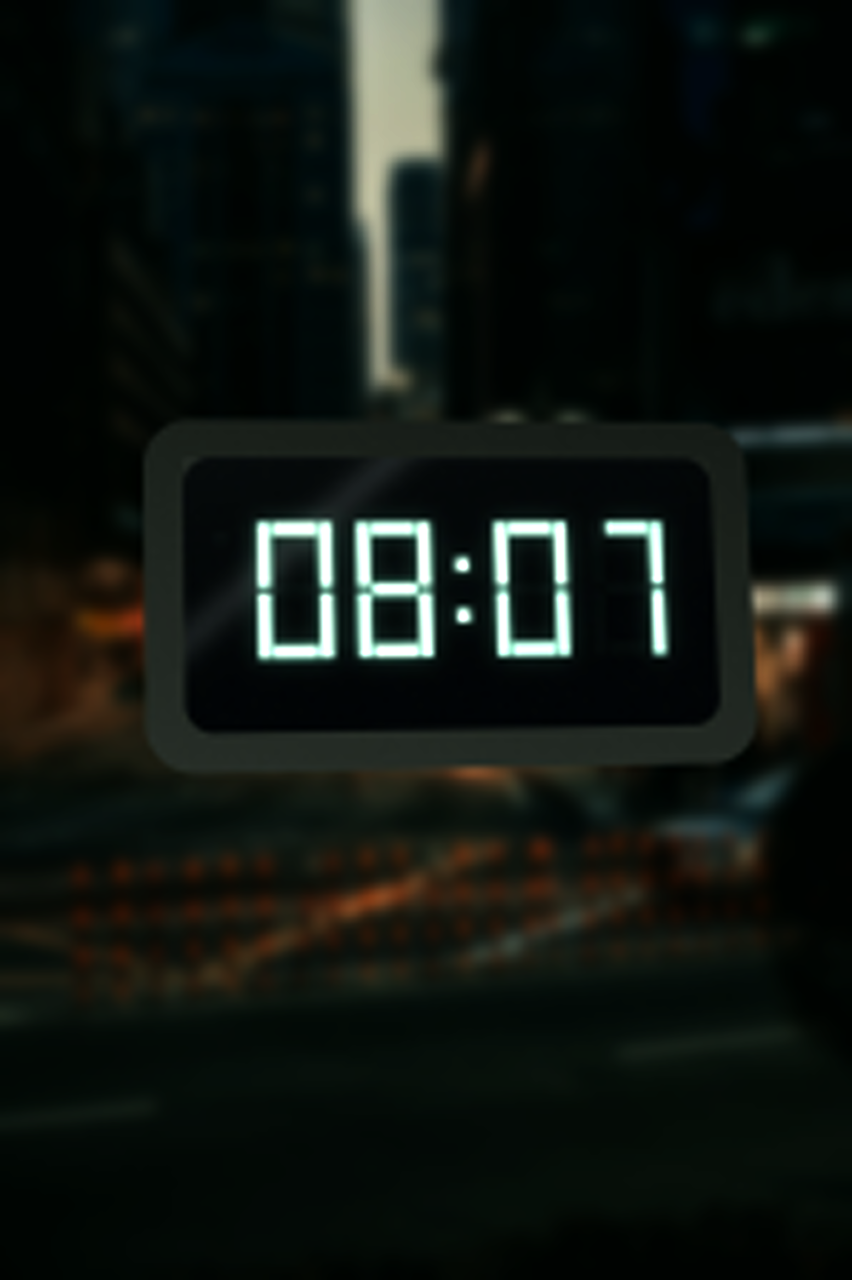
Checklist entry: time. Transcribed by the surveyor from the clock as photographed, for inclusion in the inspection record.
8:07
